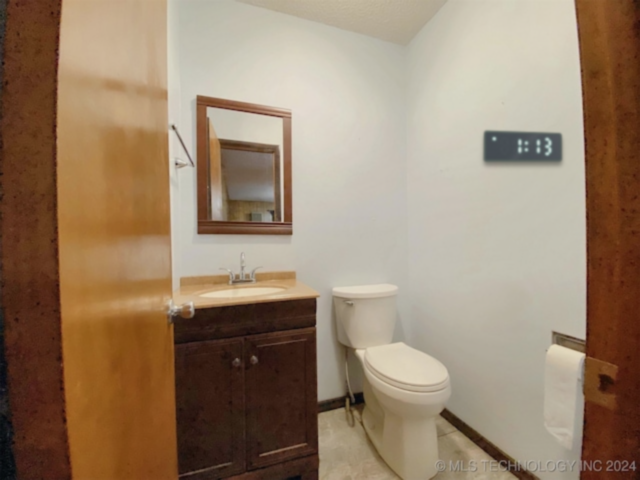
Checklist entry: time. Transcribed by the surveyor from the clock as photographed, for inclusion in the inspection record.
1:13
